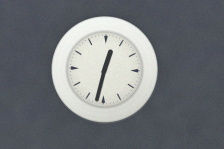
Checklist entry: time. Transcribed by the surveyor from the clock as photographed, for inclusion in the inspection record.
12:32
